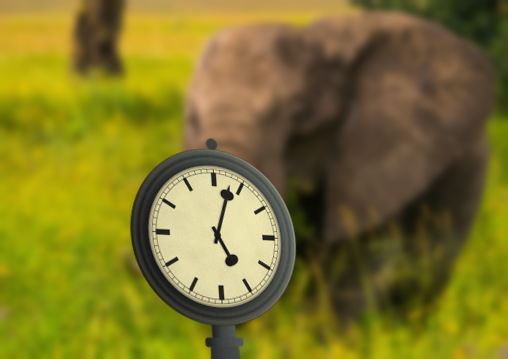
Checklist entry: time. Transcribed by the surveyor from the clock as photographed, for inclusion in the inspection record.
5:03
